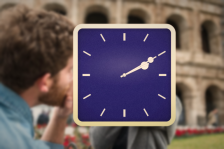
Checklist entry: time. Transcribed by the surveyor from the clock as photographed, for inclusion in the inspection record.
2:10
